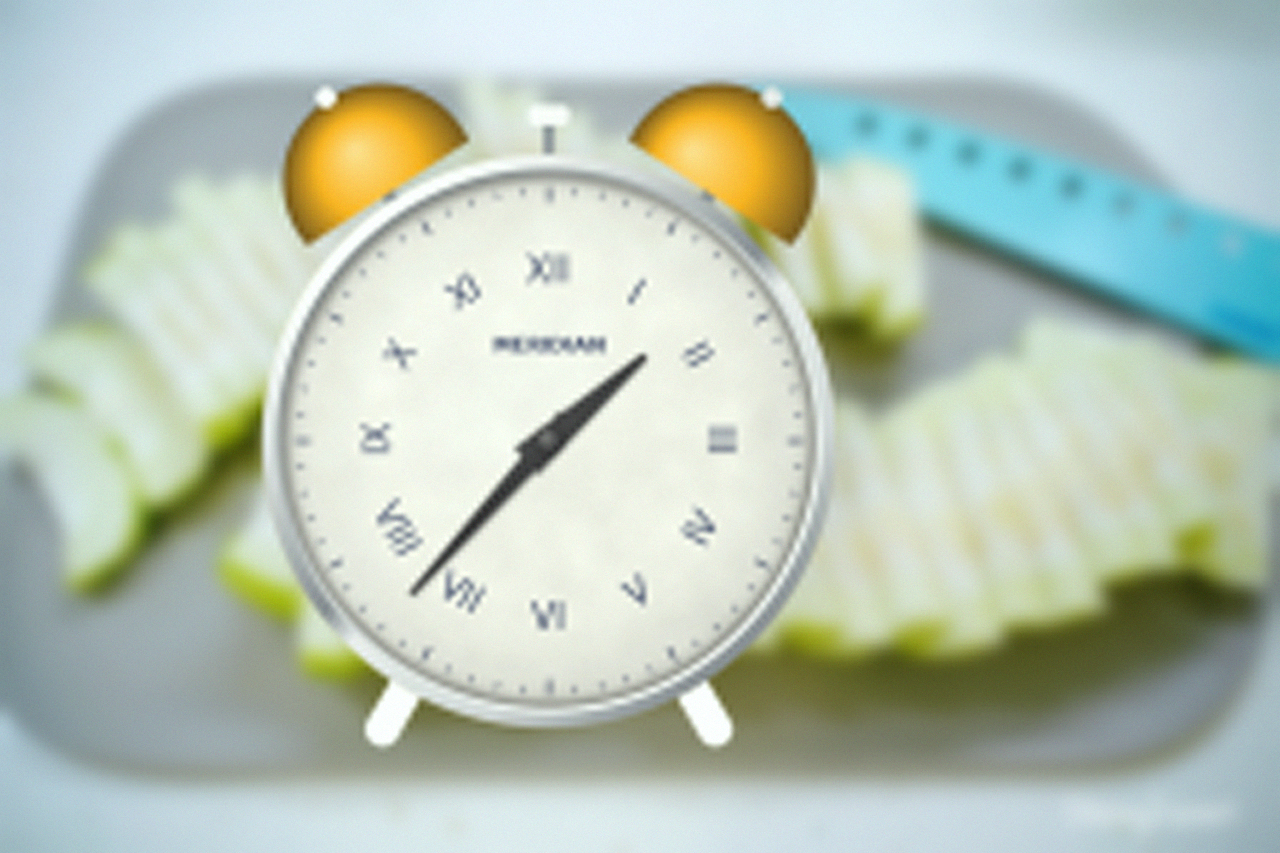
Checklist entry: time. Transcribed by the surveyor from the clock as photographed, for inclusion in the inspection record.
1:37
